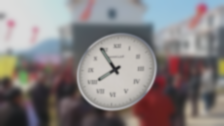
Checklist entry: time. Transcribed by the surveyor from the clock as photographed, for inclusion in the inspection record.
7:54
